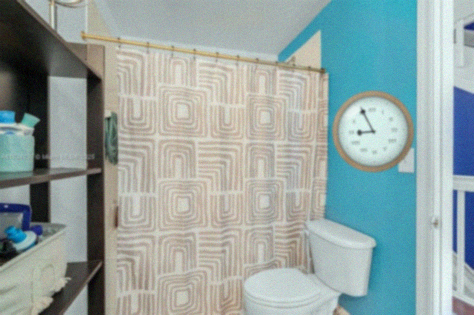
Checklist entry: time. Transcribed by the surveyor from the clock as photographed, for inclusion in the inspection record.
8:56
